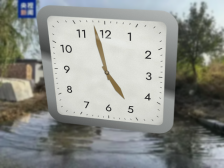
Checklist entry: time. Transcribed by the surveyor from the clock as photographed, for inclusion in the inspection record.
4:58
